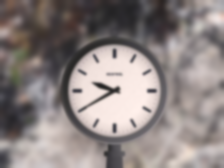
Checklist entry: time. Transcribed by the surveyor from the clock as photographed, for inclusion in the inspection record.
9:40
